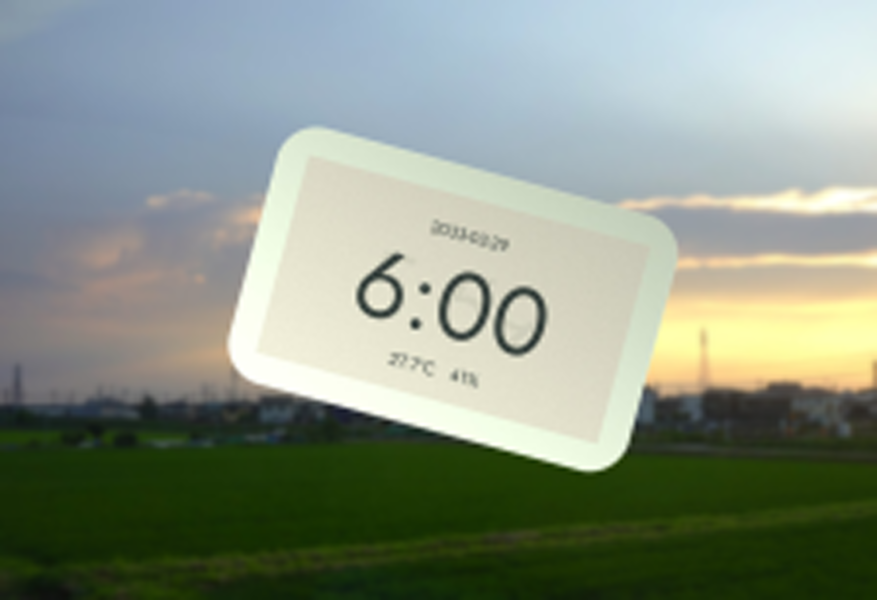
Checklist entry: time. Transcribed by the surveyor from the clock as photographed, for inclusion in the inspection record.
6:00
